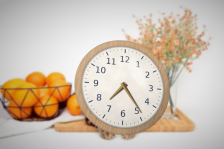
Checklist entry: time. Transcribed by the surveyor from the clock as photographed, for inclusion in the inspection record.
7:24
